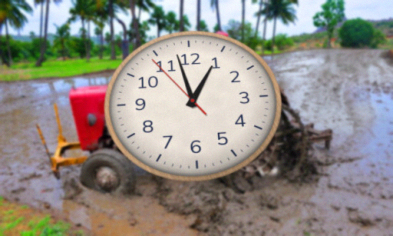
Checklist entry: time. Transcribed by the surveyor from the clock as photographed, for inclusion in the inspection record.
12:57:54
